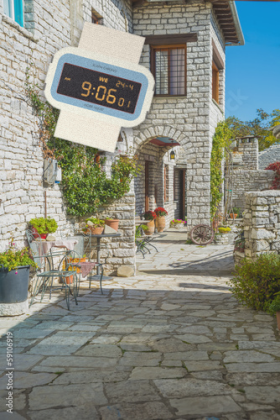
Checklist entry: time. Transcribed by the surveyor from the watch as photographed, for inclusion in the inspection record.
9:06:01
